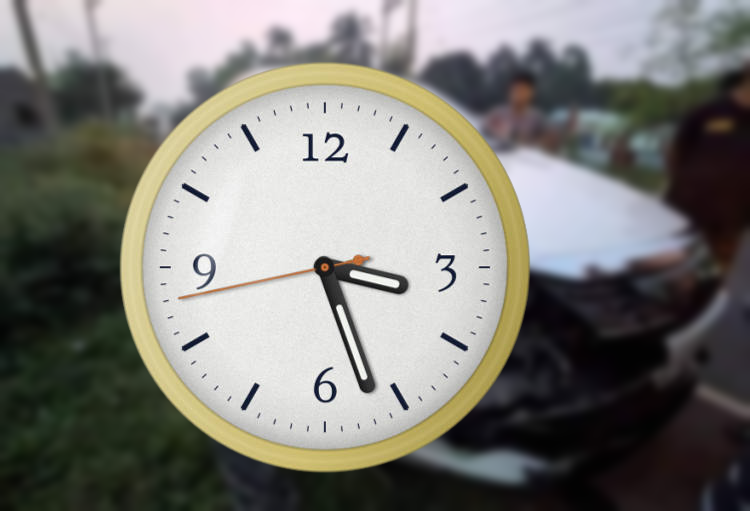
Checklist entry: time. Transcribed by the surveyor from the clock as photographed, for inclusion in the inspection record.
3:26:43
